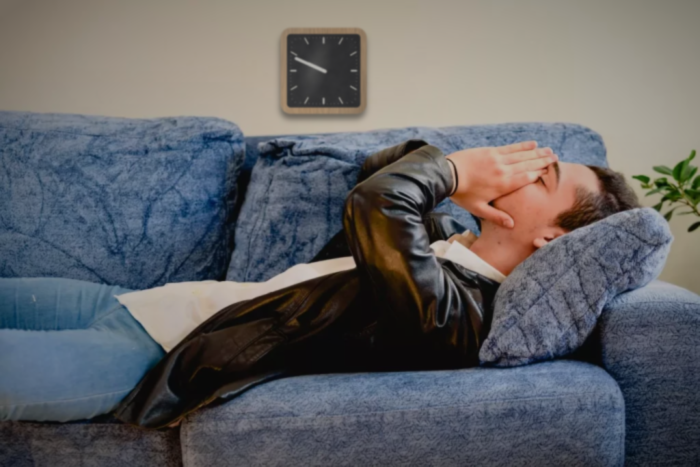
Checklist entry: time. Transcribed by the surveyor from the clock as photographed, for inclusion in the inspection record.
9:49
